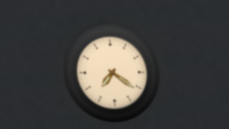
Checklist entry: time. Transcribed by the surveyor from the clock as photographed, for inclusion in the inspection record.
7:21
